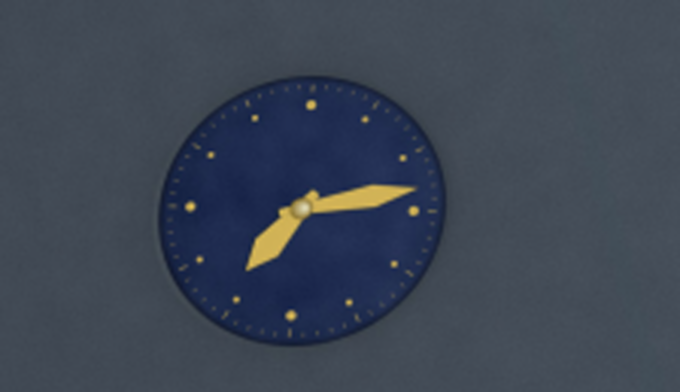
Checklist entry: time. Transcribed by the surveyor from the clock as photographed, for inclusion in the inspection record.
7:13
